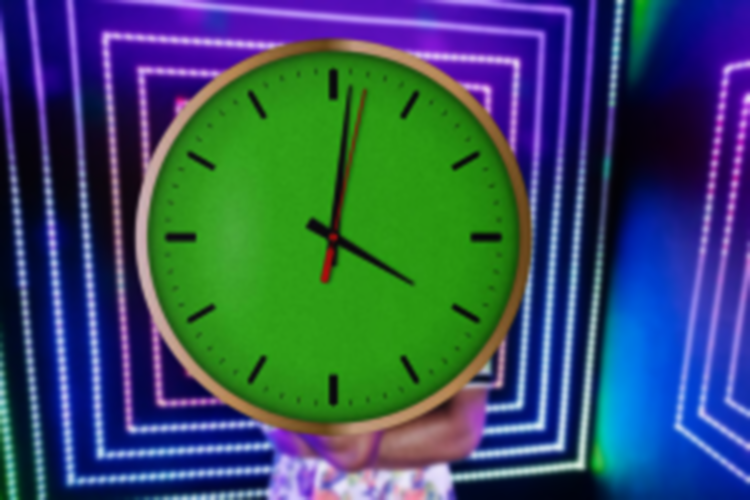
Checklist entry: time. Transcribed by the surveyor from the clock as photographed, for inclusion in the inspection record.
4:01:02
